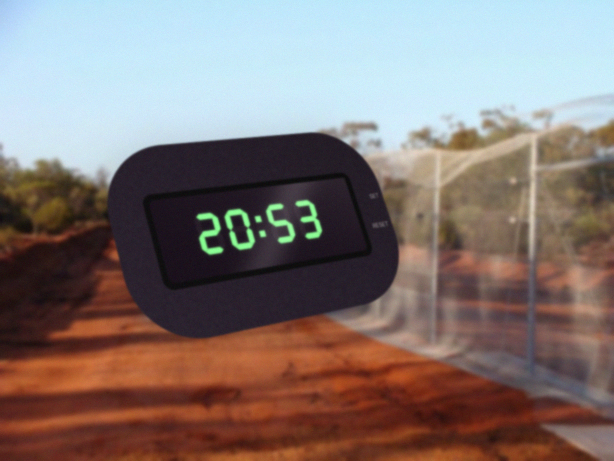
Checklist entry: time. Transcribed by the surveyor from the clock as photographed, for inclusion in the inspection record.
20:53
